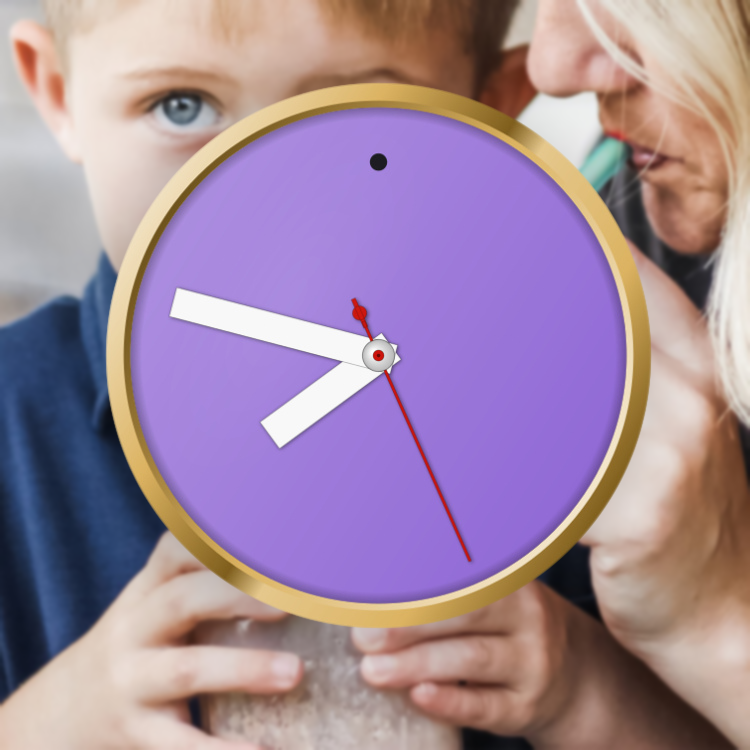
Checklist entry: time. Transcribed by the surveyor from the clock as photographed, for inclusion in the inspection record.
7:47:26
